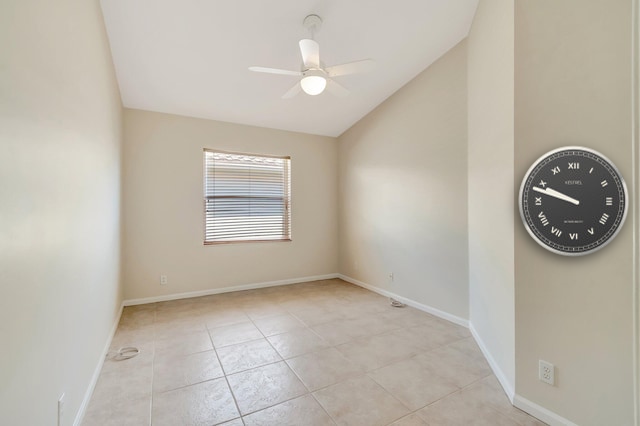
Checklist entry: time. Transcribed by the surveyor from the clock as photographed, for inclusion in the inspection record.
9:48
